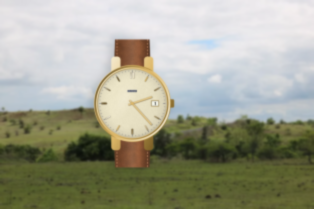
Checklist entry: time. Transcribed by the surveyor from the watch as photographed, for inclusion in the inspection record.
2:23
